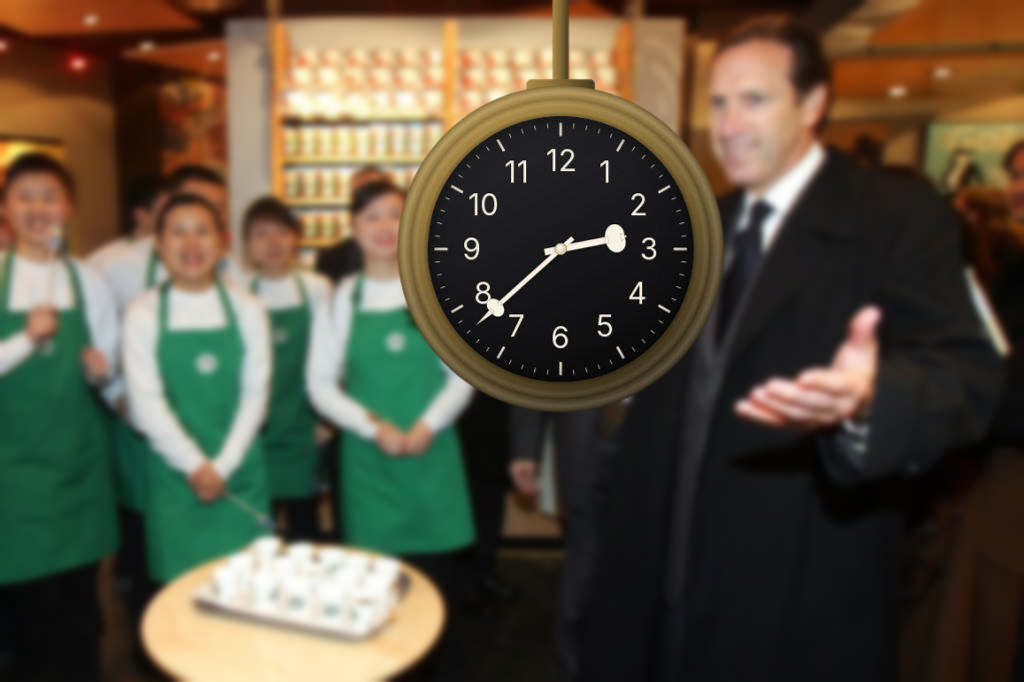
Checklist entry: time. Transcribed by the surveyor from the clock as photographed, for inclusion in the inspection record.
2:38
